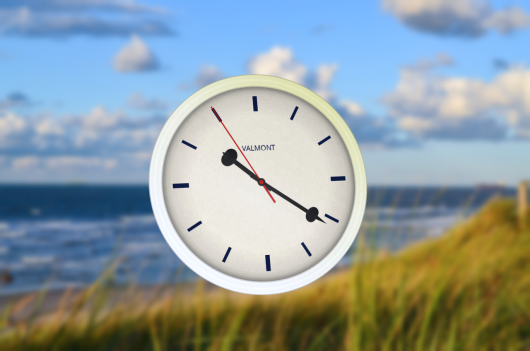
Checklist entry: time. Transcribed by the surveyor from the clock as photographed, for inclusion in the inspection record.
10:20:55
